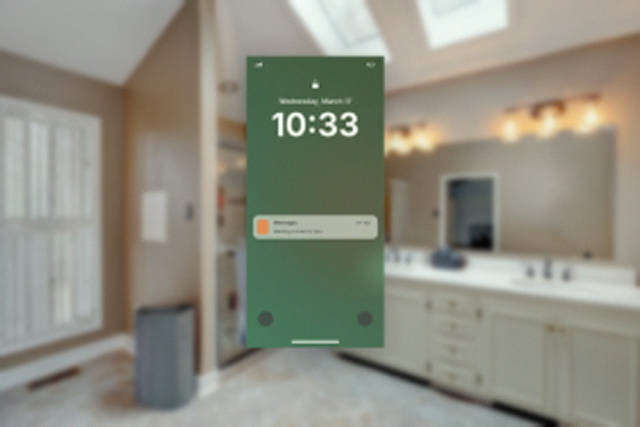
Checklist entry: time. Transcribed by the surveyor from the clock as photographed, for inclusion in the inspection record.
10:33
